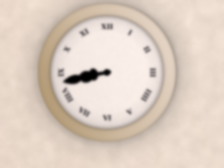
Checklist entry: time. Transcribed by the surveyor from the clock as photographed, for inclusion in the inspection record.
8:43
